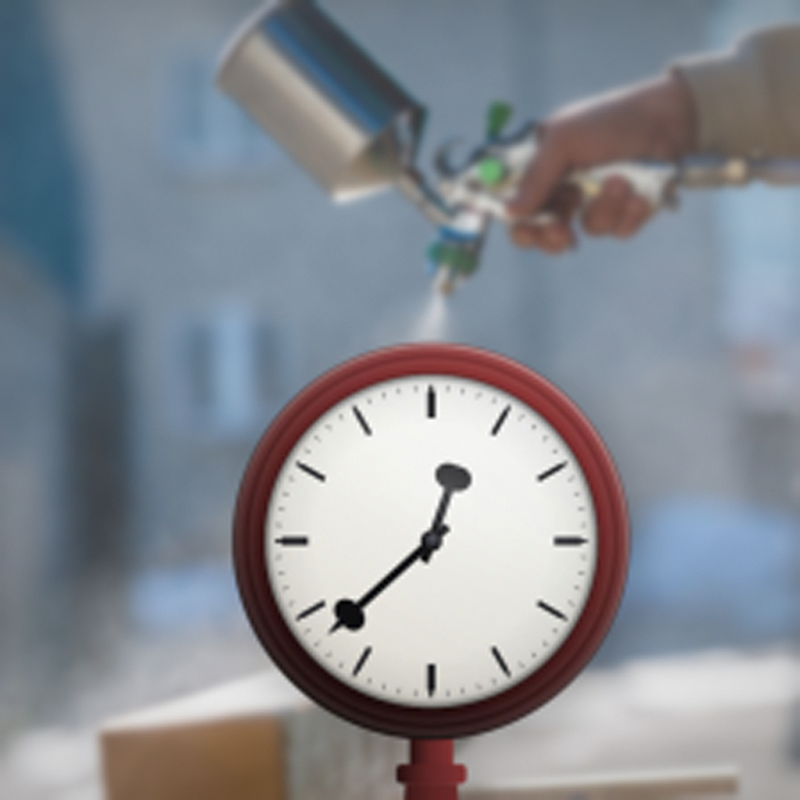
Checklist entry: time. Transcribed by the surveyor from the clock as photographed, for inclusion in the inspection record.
12:38
